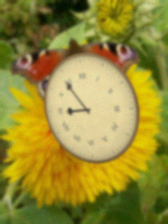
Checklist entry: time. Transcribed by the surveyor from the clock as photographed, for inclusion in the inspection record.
8:54
